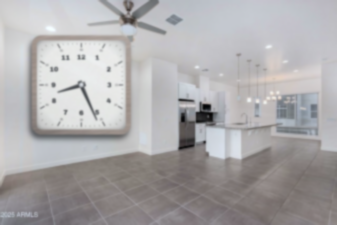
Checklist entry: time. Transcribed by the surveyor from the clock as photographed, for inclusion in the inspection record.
8:26
